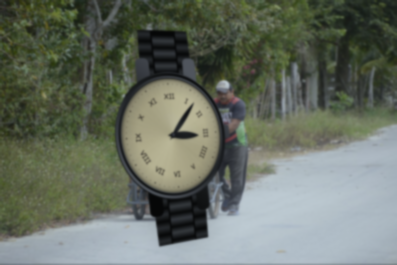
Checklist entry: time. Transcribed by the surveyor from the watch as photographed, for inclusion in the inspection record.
3:07
